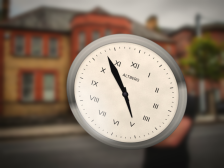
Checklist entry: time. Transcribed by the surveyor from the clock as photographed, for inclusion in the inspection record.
4:53
